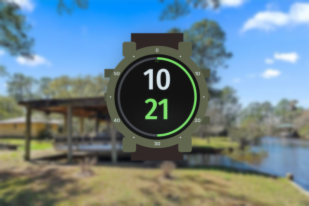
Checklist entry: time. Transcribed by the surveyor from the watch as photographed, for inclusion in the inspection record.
10:21
